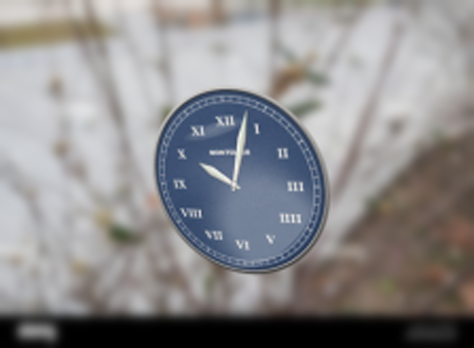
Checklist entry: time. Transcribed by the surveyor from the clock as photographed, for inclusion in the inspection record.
10:03
